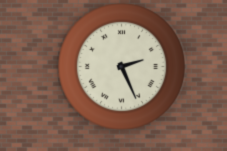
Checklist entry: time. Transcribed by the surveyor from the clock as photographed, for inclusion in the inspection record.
2:26
